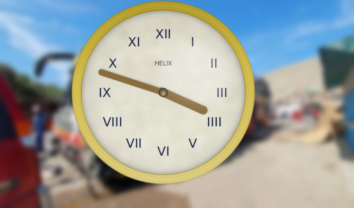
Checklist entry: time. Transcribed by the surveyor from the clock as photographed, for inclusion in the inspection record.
3:48
